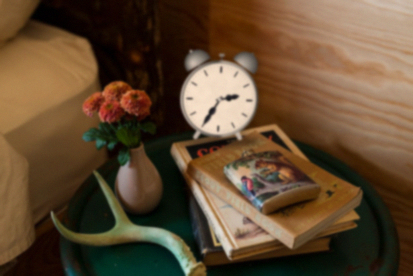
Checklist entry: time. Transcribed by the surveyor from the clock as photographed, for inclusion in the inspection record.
2:35
